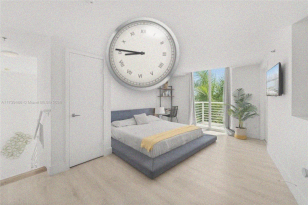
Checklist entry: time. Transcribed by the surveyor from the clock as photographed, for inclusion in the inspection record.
8:46
